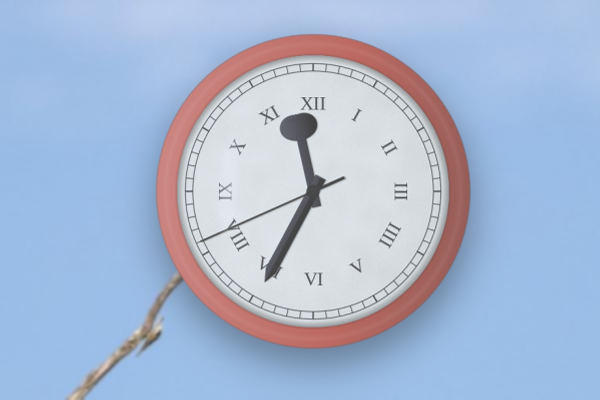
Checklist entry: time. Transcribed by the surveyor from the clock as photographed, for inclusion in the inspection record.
11:34:41
